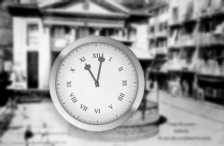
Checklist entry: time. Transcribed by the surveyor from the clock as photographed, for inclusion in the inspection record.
11:02
